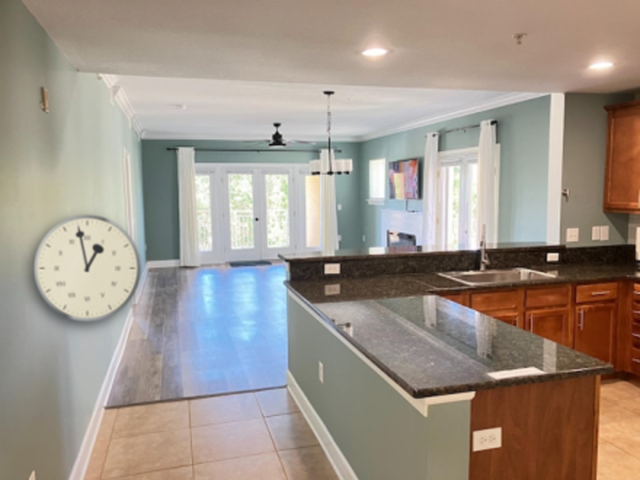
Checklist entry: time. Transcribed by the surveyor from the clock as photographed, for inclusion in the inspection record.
12:58
